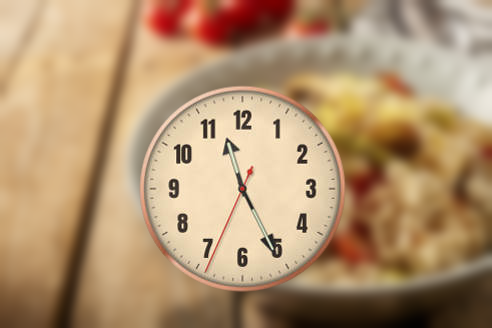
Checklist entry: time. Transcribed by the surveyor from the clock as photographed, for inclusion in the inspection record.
11:25:34
